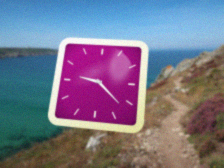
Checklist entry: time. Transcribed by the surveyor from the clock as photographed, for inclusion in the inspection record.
9:22
